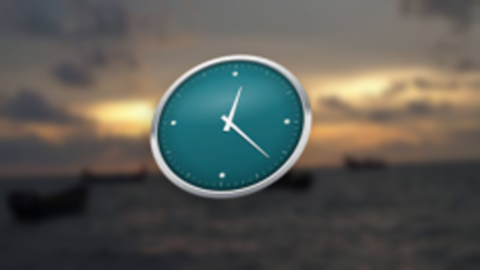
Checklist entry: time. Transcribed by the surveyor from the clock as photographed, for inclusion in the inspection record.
12:22
